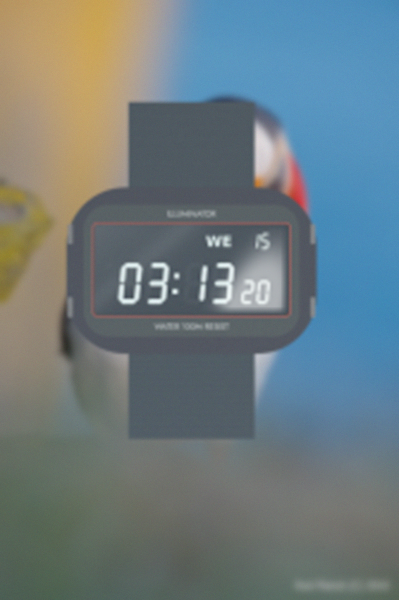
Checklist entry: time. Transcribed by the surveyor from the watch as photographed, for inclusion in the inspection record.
3:13:20
